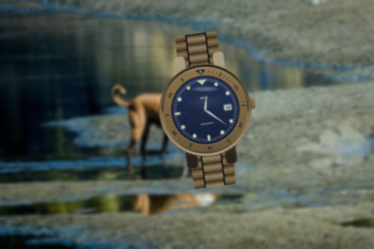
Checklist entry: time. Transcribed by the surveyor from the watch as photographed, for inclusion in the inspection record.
12:22
